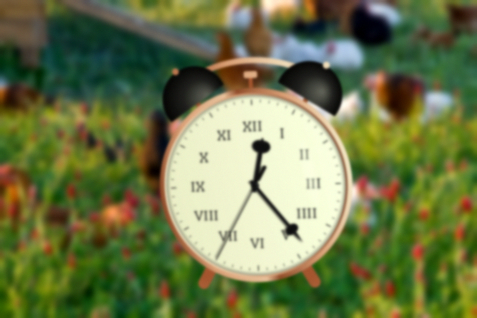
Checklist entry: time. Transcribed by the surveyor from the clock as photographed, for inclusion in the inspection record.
12:23:35
